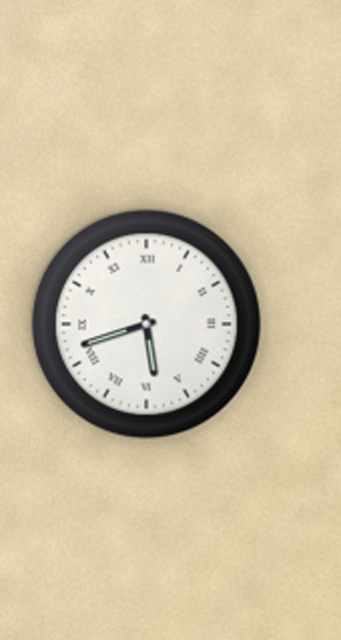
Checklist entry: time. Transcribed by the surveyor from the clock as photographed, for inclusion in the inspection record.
5:42
